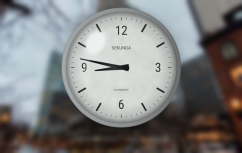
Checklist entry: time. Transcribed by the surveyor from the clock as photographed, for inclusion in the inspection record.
8:47
